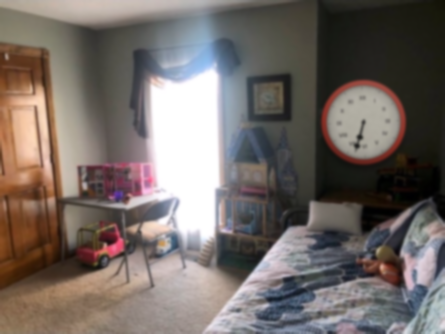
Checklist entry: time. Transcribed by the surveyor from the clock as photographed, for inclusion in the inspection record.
6:33
